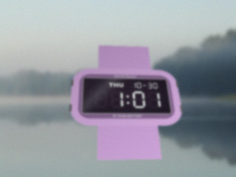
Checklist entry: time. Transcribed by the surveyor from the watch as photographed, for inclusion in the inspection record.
1:01
